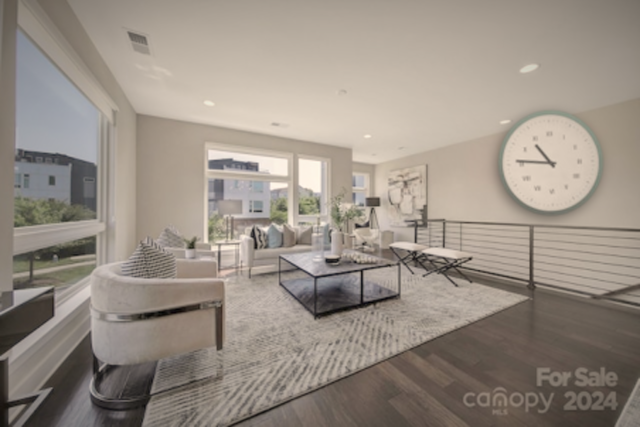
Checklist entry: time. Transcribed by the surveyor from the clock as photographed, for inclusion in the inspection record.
10:46
